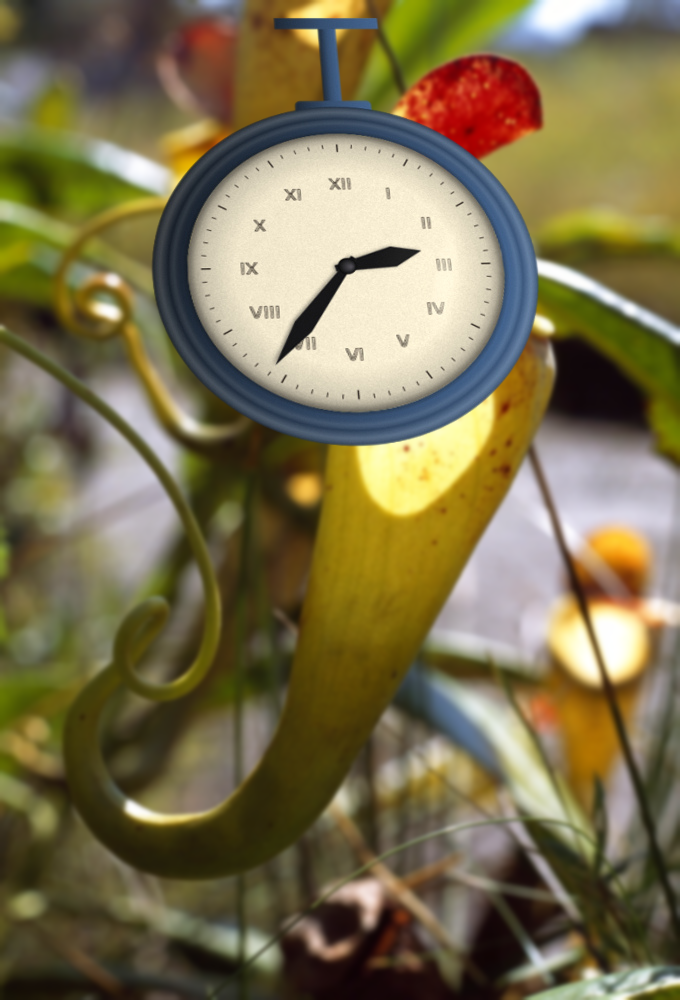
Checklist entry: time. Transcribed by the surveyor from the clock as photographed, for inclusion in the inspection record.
2:36
